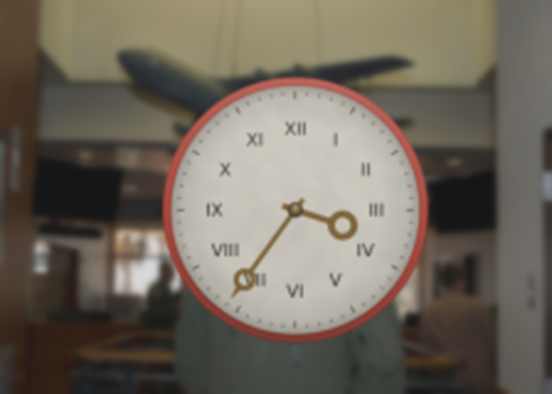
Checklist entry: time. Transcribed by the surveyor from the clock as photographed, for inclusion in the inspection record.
3:36
